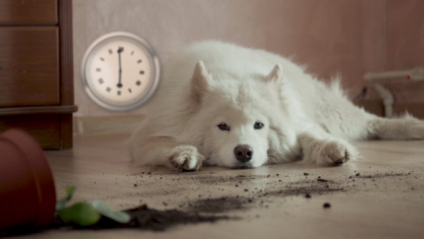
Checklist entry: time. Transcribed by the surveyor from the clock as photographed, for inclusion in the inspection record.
5:59
